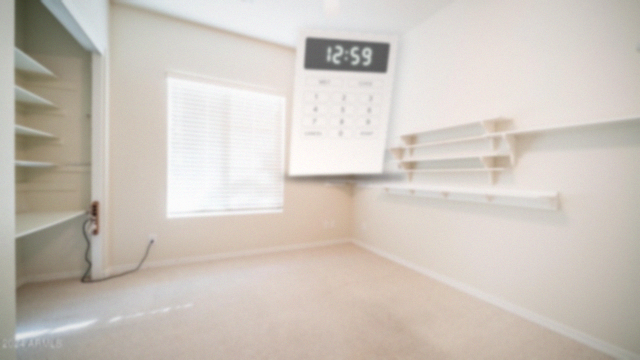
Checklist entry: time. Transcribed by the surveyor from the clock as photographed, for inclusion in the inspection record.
12:59
